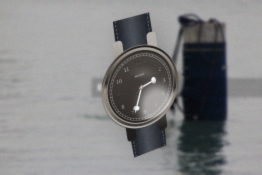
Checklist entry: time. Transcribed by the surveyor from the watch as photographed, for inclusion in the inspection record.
2:34
